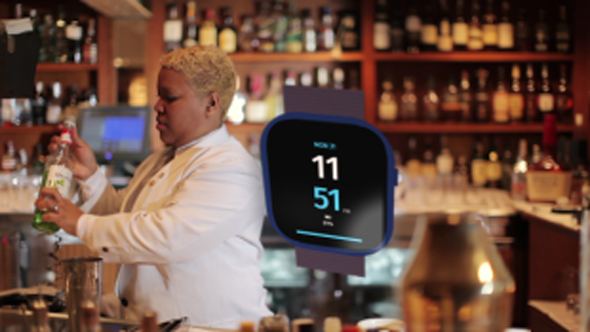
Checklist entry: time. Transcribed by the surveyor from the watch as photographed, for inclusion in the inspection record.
11:51
